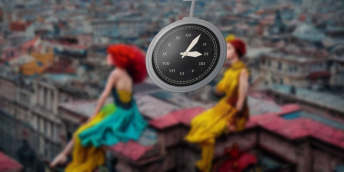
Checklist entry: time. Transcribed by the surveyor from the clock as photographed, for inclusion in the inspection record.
3:05
